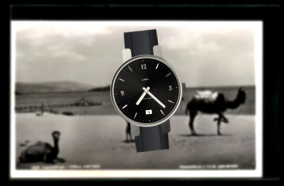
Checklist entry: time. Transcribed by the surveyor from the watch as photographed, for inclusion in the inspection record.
7:23
